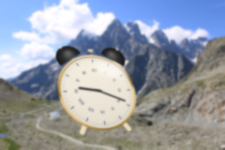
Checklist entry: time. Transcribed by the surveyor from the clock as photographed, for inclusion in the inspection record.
9:19
